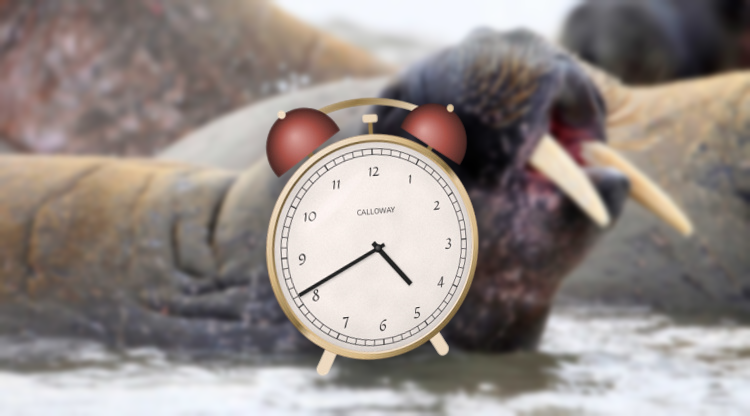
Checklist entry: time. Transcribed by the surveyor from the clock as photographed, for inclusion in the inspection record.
4:41
